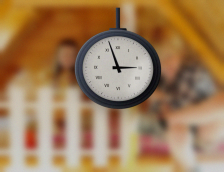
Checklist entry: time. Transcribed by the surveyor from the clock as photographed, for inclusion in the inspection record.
2:57
